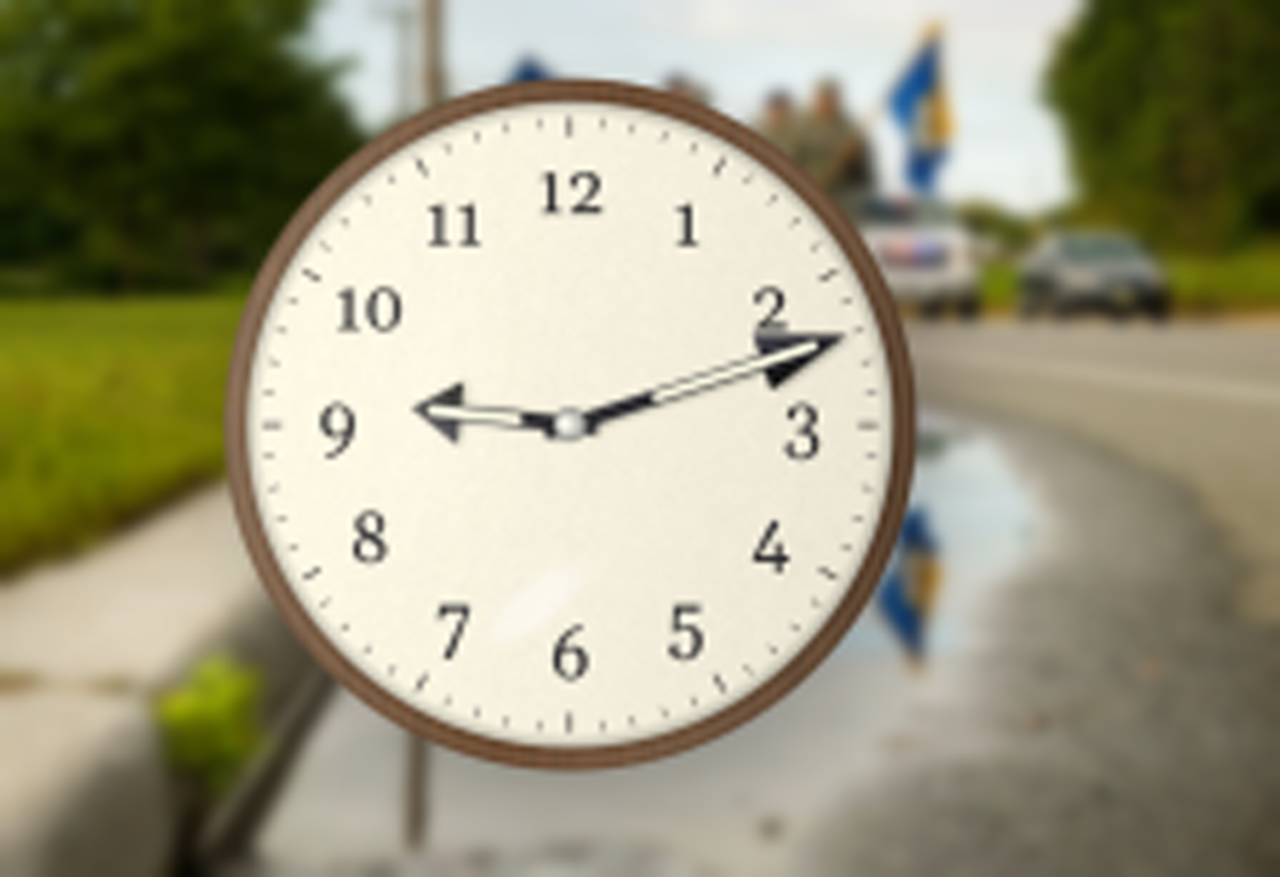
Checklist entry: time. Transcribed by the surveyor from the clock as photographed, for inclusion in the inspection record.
9:12
